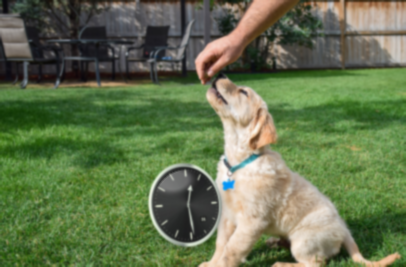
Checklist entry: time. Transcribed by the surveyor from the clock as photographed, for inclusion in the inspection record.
12:29
